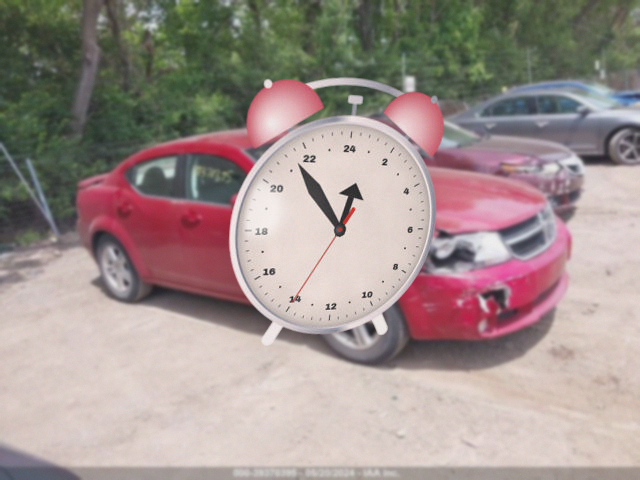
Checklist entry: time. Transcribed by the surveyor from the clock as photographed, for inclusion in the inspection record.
0:53:35
